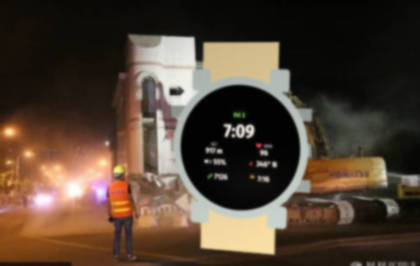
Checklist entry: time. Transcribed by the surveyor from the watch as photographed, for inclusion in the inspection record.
7:09
